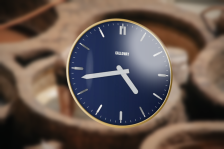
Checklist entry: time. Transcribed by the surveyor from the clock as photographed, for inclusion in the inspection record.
4:43
